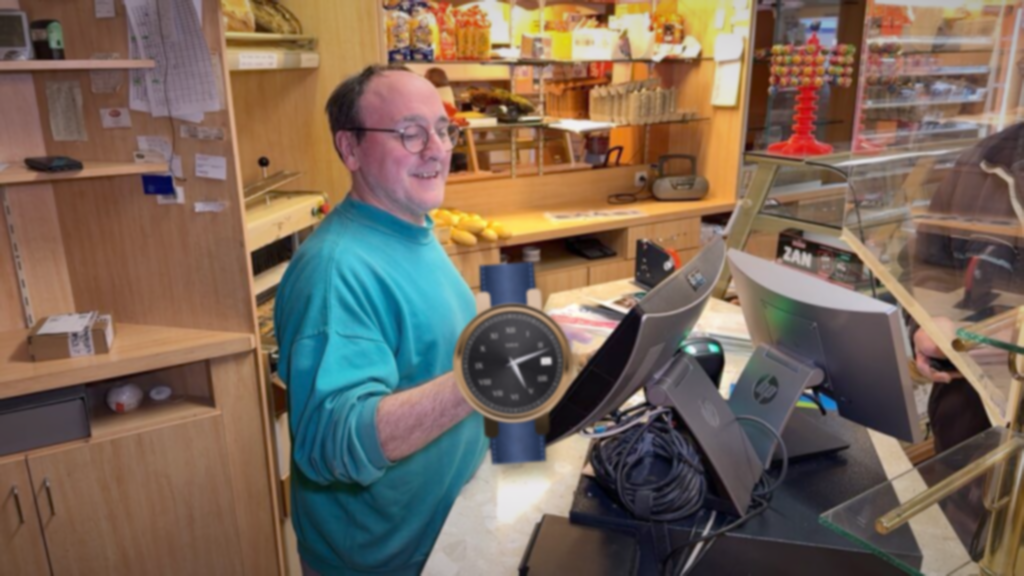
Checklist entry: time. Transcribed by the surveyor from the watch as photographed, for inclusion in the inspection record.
5:12
